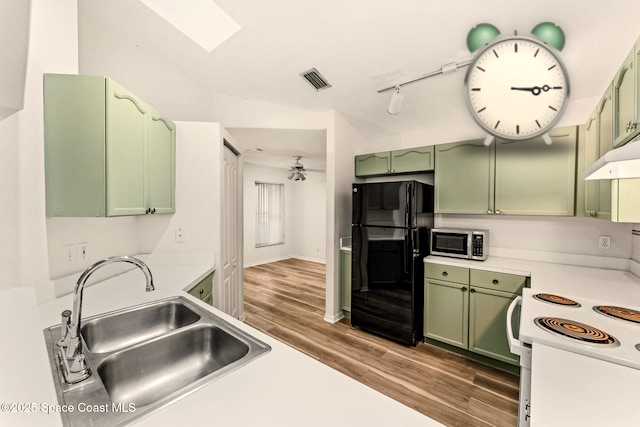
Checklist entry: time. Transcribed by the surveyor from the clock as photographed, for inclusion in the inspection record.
3:15
